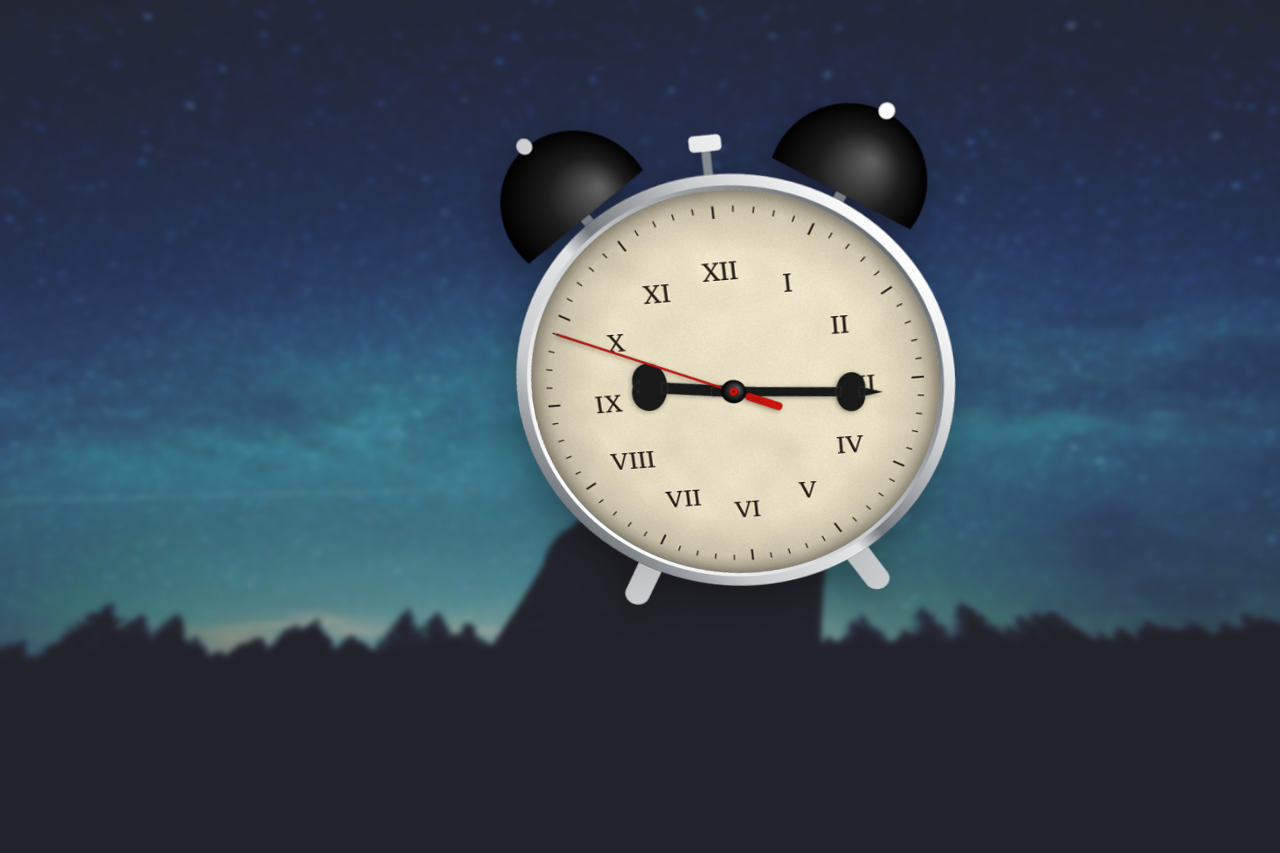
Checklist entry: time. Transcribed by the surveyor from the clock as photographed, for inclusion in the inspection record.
9:15:49
